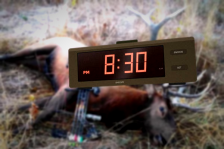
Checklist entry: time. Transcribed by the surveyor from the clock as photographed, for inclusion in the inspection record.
8:30
